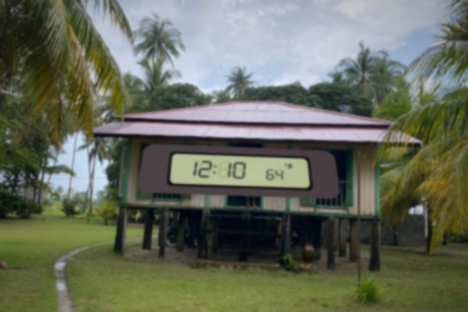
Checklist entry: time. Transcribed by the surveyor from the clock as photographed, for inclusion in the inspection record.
12:10
